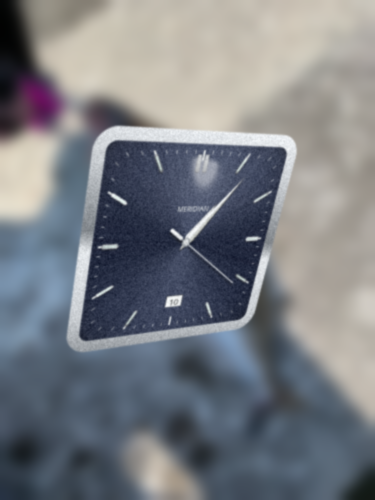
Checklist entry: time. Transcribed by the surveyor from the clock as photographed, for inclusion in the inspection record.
1:06:21
